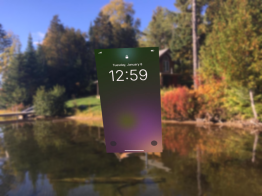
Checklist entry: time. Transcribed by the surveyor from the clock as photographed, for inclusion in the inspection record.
12:59
